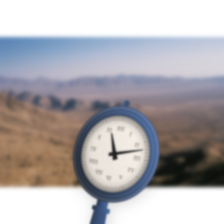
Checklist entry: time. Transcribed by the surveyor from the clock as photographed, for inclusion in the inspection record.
11:12
